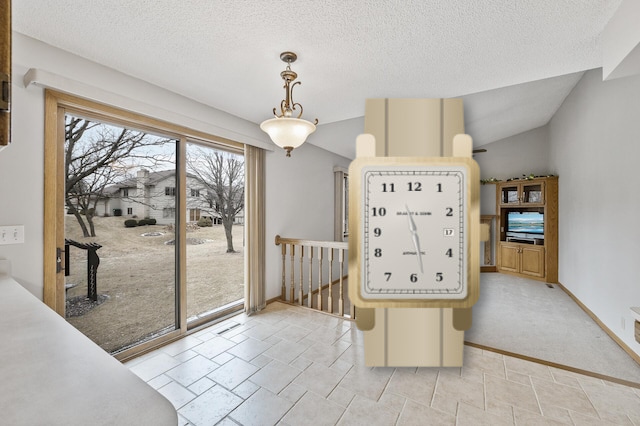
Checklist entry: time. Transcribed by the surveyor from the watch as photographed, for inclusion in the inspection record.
11:28
